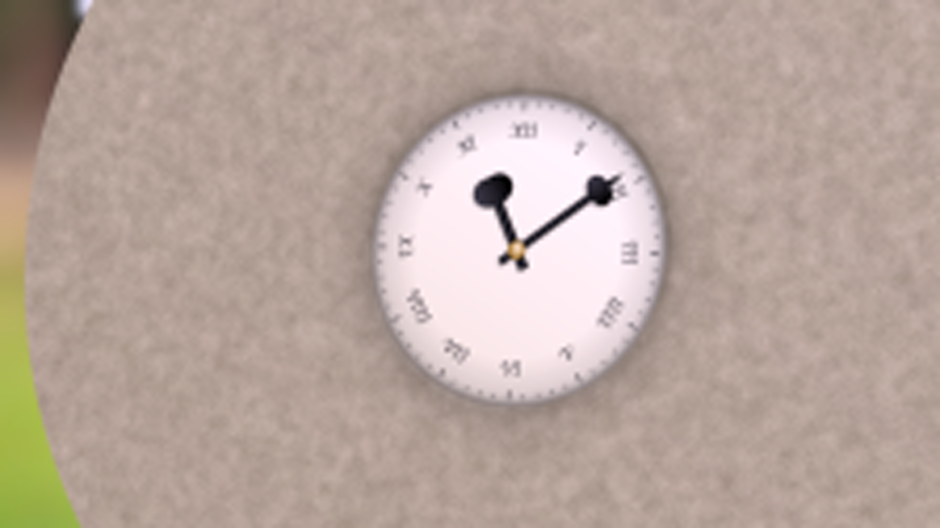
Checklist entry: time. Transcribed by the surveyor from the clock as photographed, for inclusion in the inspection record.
11:09
